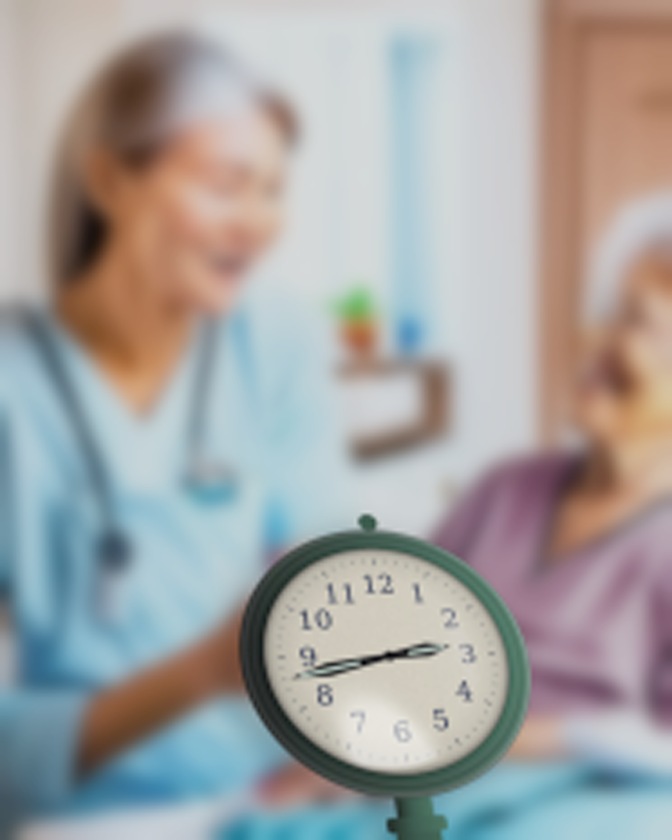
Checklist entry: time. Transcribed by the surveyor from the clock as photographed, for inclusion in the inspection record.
2:43
